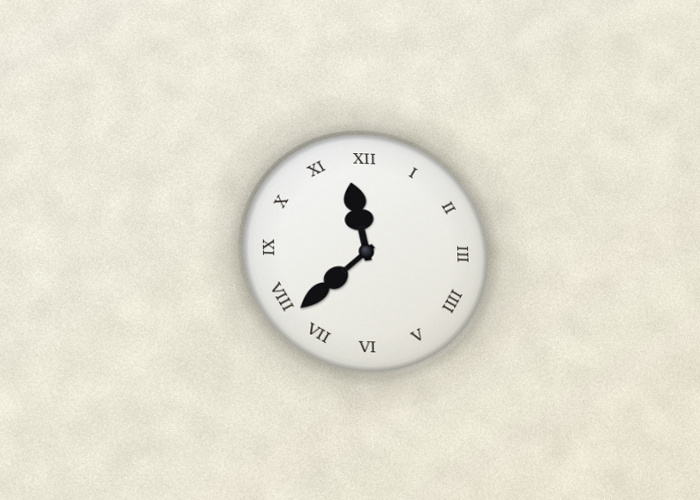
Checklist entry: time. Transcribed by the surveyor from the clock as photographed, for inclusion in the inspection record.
11:38
